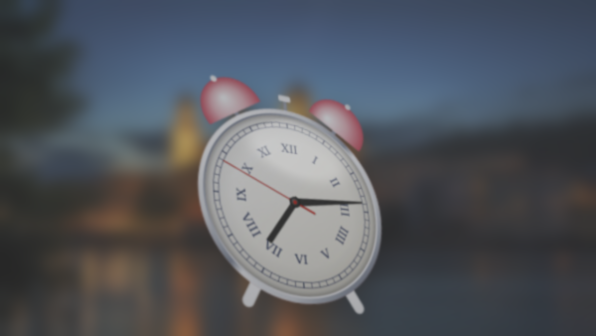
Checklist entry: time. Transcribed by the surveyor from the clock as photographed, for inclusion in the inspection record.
7:13:49
